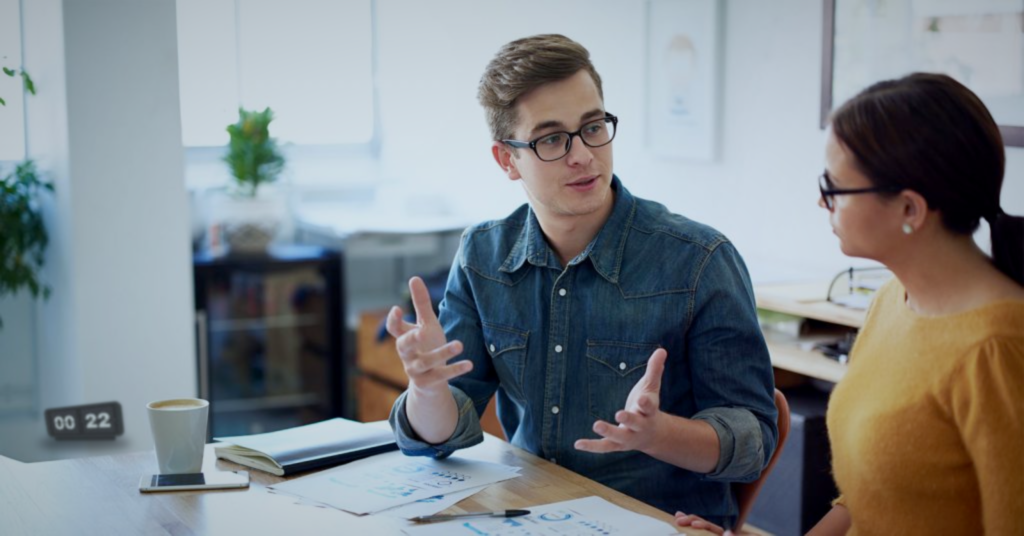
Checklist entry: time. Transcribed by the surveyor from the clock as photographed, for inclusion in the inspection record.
0:22
